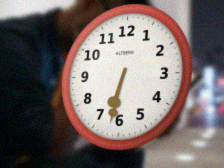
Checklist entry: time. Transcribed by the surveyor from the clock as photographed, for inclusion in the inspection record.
6:32
